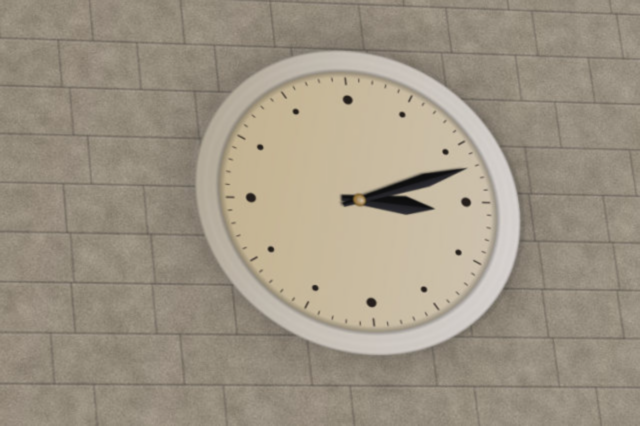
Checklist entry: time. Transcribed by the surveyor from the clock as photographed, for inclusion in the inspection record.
3:12
